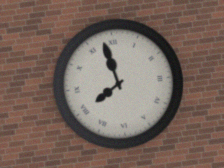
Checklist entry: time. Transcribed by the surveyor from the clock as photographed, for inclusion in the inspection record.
7:58
